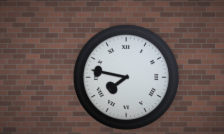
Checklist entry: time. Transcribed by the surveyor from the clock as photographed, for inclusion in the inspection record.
7:47
